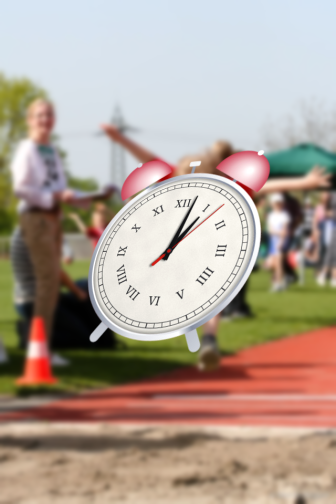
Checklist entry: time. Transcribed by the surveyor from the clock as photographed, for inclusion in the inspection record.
1:02:07
